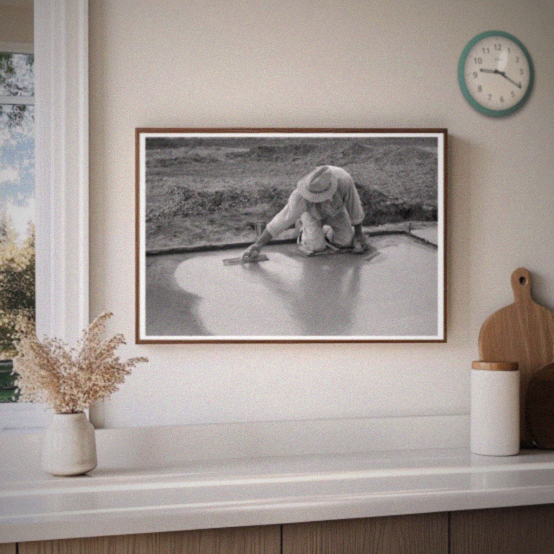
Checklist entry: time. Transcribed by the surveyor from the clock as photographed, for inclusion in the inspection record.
9:21
